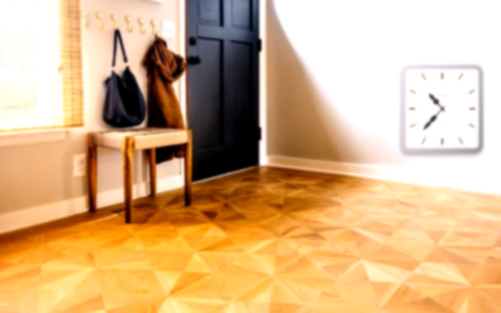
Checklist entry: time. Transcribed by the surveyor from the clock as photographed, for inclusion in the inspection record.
10:37
